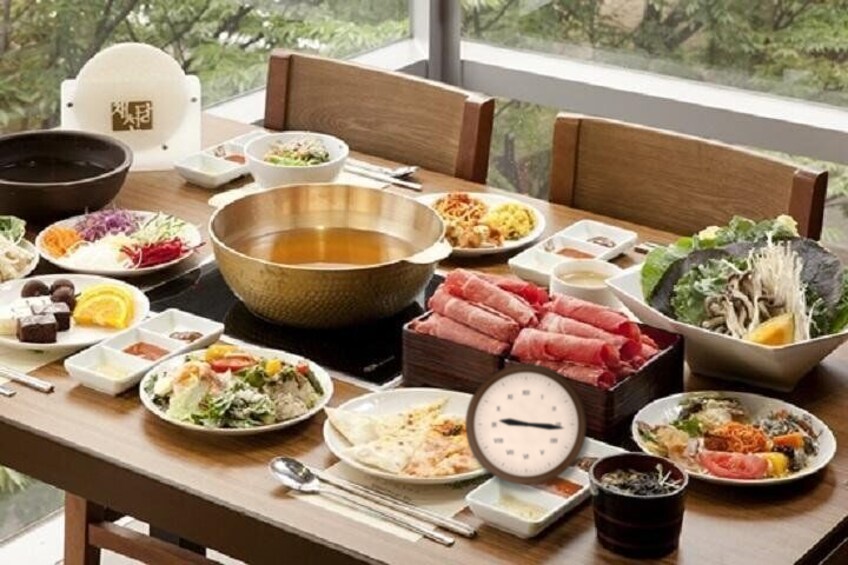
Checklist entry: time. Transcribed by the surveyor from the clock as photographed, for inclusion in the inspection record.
9:16
